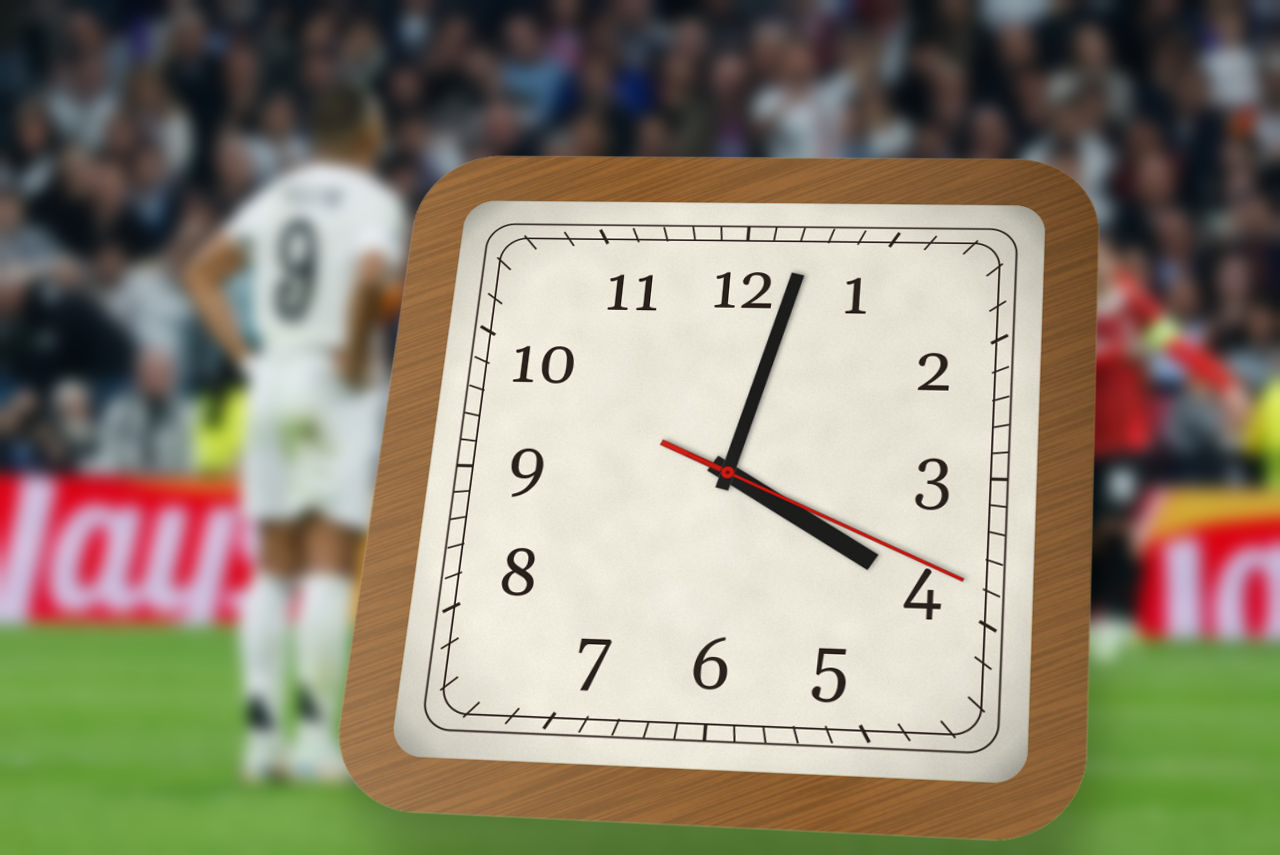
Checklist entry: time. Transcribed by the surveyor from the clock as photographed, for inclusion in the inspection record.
4:02:19
